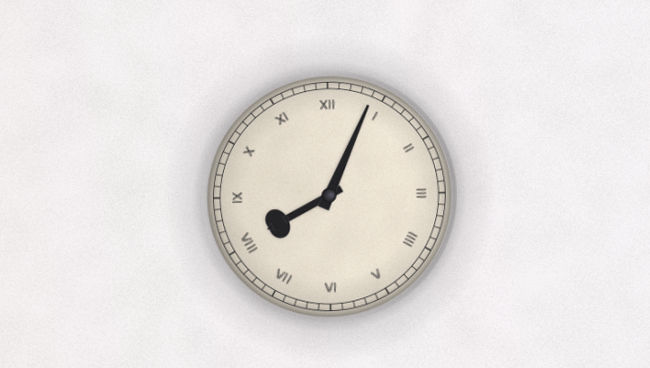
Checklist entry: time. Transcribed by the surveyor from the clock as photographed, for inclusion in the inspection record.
8:04
